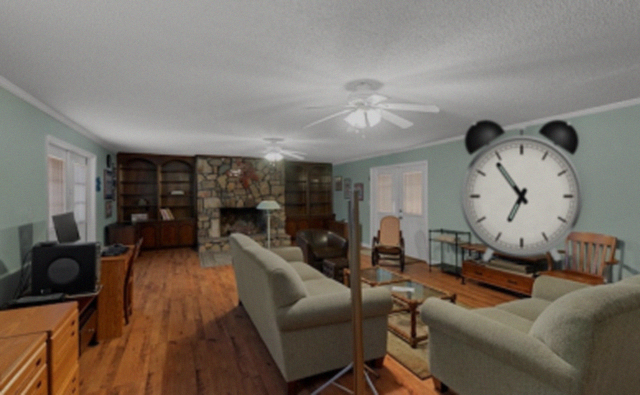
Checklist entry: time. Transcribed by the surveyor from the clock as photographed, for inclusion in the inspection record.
6:54
